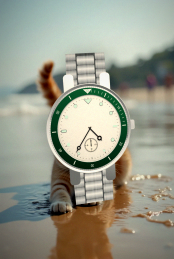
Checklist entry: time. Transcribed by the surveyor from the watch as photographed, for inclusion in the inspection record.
4:36
